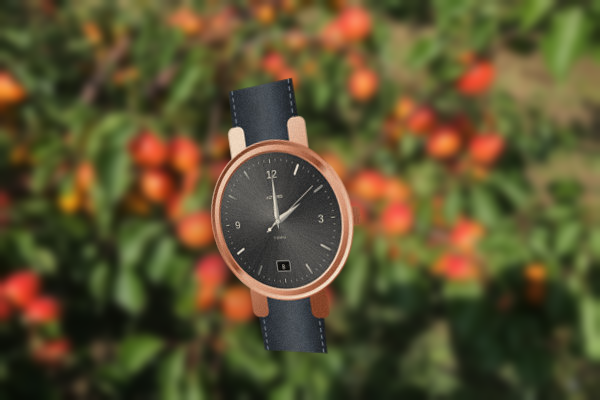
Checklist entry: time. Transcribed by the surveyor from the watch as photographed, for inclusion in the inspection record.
2:00:09
